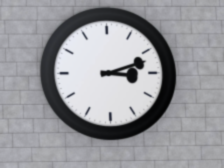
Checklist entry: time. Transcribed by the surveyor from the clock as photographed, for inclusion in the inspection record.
3:12
